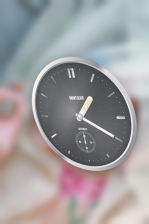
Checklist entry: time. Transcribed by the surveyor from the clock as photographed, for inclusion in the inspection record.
1:20
